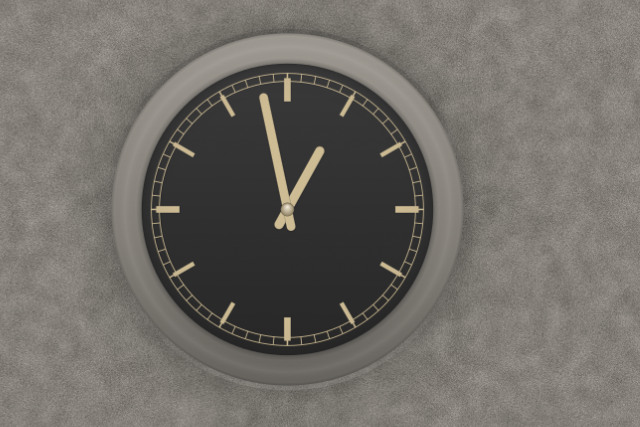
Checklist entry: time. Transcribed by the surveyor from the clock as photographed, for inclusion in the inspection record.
12:58
